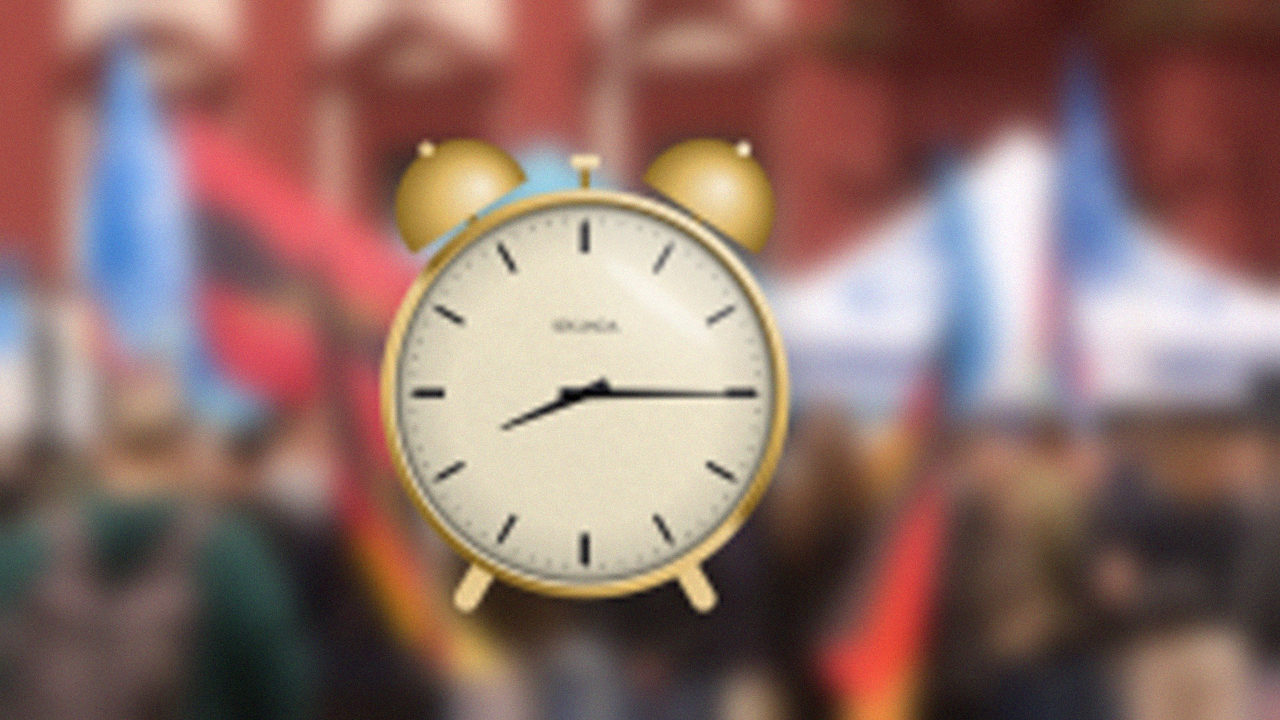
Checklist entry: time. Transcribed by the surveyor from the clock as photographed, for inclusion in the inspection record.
8:15
